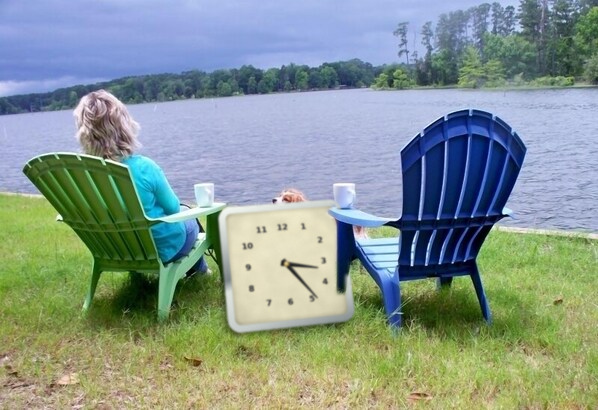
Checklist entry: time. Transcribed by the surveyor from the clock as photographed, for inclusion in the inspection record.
3:24
